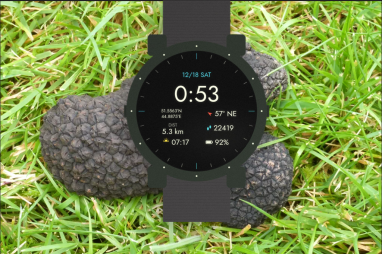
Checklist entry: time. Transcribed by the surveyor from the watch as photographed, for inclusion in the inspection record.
0:53
